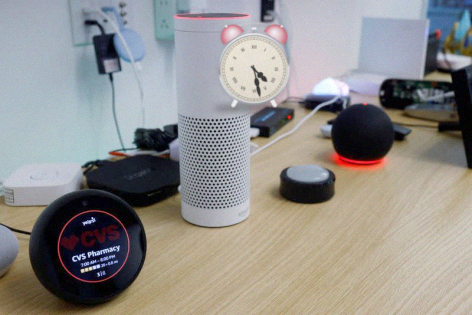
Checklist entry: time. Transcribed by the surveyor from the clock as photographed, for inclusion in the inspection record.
4:28
